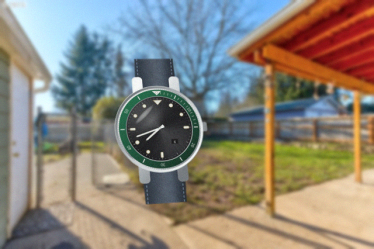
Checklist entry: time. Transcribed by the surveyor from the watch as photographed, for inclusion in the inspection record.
7:42
